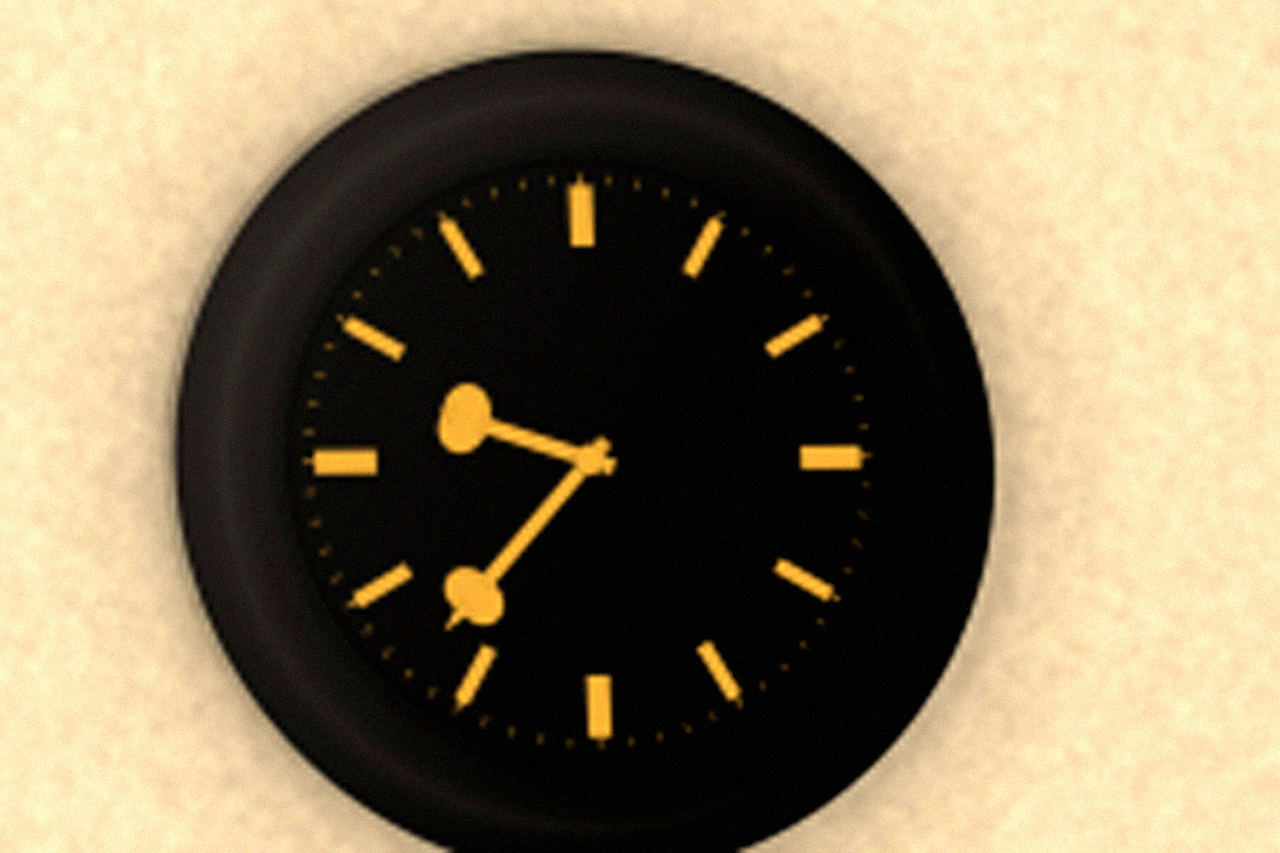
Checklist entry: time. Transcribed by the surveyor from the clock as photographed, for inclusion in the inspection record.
9:37
